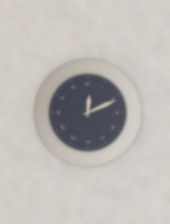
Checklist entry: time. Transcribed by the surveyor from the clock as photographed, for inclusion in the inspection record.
12:11
